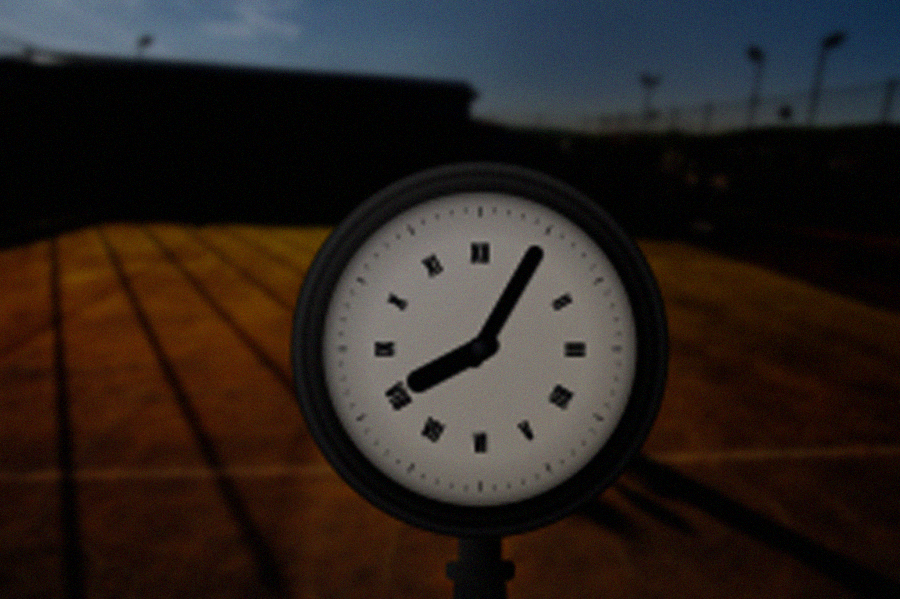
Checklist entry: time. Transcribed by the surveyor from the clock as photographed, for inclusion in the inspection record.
8:05
